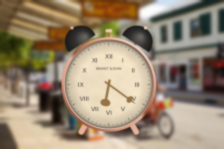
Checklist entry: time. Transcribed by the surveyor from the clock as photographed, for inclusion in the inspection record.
6:21
